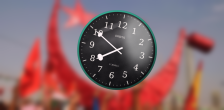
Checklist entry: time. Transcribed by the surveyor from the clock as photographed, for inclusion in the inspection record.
7:50
